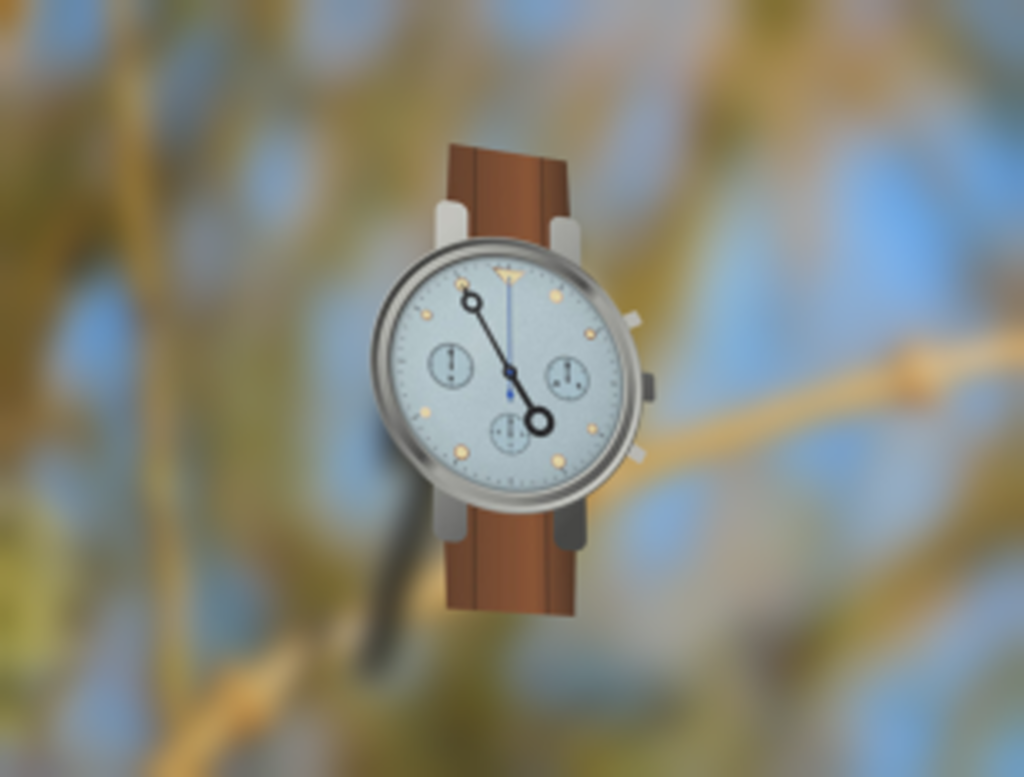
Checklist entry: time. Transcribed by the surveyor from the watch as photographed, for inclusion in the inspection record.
4:55
